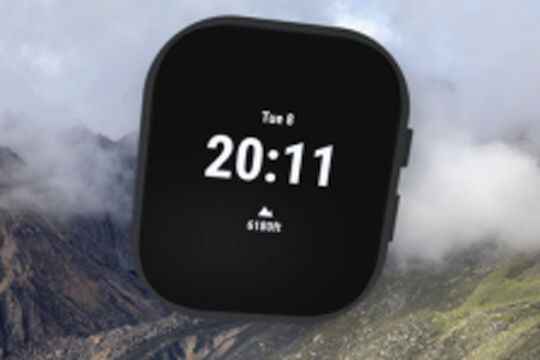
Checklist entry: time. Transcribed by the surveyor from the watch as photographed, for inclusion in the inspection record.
20:11
